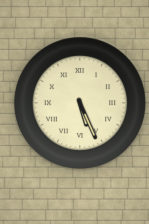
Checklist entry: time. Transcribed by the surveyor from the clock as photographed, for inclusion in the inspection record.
5:26
